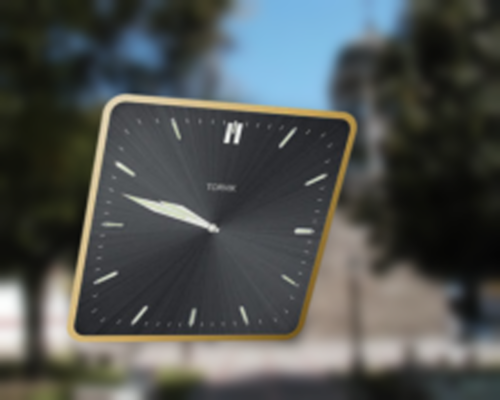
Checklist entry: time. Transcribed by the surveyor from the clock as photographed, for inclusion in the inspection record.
9:48
